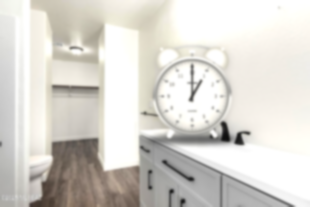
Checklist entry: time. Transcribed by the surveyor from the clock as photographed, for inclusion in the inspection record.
1:00
